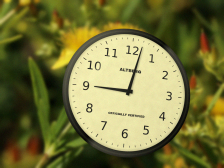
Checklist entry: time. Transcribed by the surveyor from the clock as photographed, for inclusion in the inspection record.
9:02
